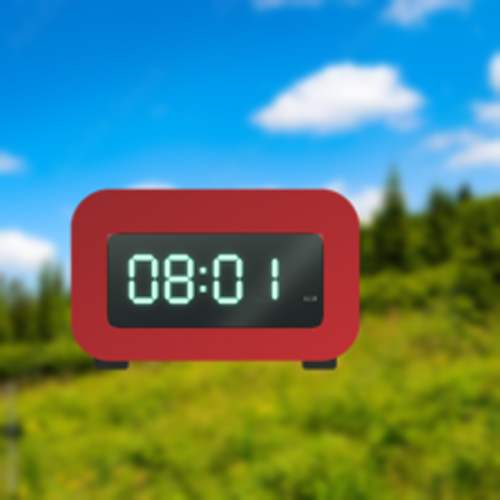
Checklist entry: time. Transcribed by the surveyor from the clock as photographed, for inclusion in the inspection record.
8:01
